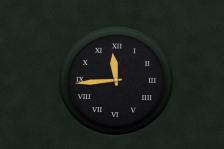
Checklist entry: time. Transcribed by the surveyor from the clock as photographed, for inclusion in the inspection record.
11:44
